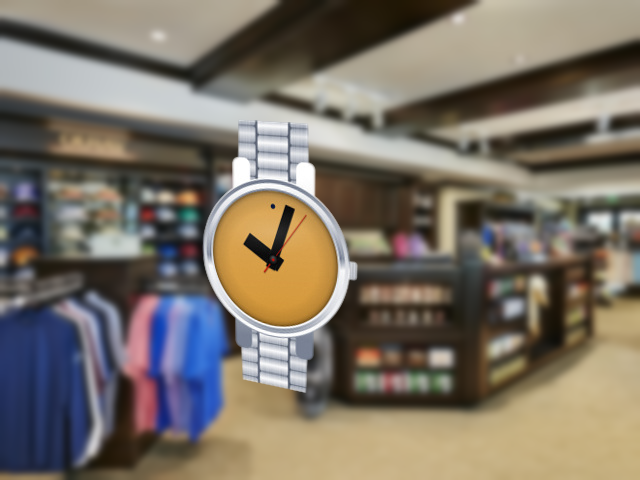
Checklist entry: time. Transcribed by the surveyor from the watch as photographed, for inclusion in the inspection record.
10:03:06
